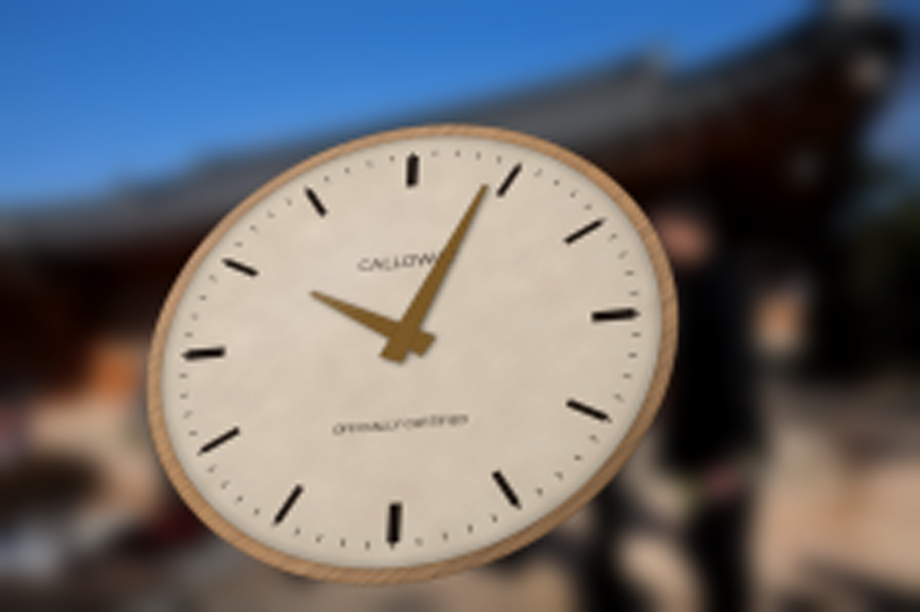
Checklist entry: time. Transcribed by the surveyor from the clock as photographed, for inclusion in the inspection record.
10:04
